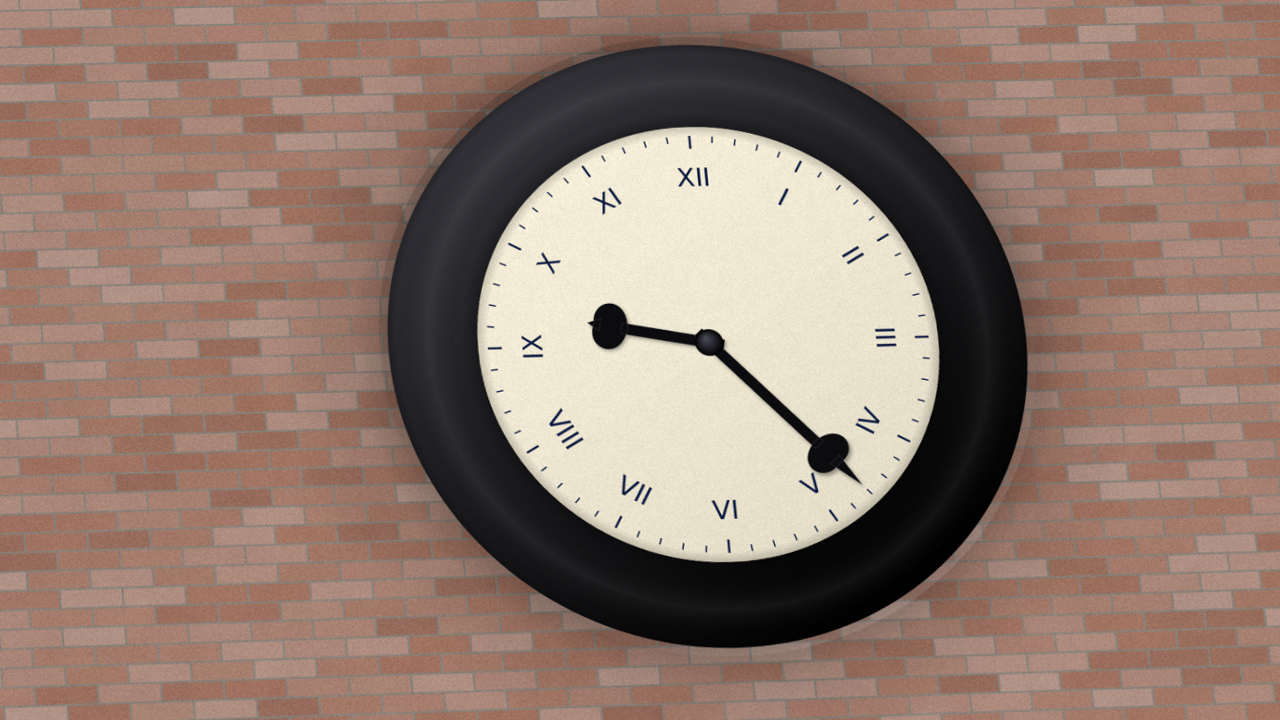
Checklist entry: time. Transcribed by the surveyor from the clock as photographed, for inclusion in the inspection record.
9:23
